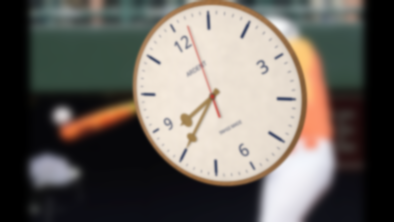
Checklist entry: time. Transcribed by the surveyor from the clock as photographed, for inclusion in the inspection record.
8:40:02
